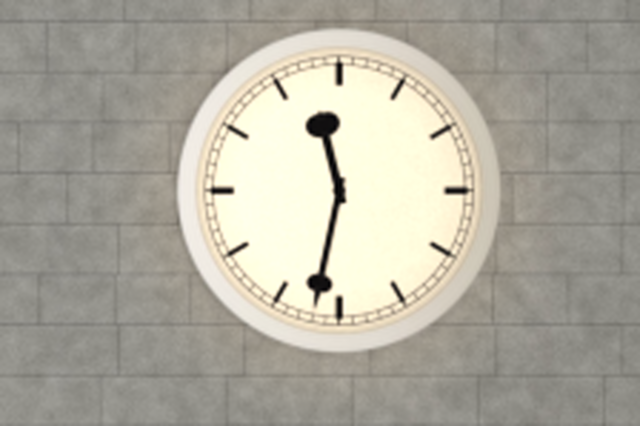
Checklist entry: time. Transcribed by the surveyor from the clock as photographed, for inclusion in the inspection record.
11:32
